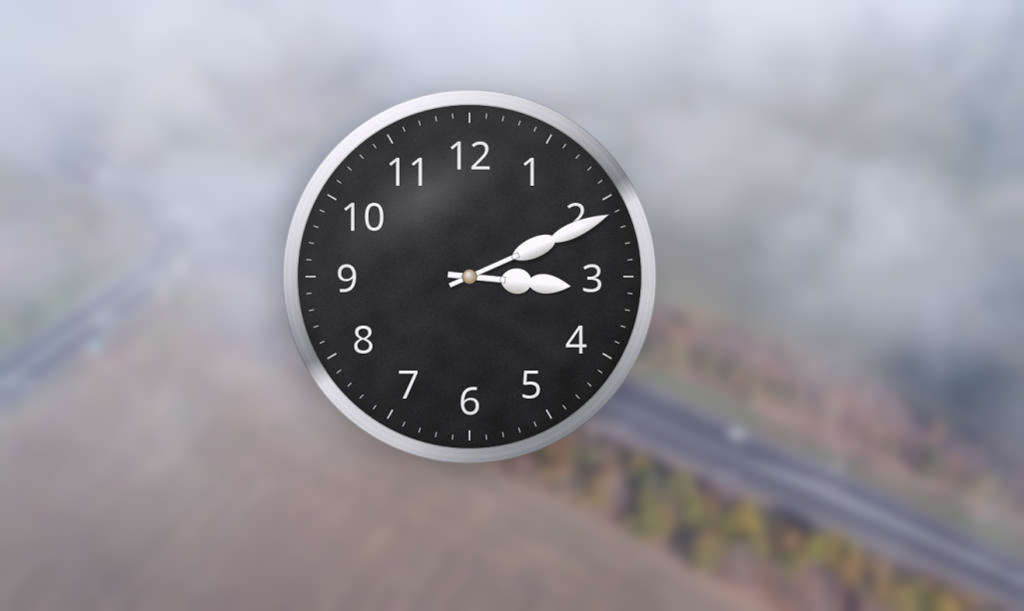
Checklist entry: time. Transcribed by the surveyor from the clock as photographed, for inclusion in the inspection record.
3:11
